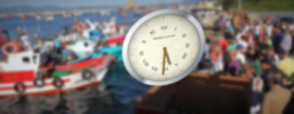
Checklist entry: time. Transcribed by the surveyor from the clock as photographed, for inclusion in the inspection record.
5:31
